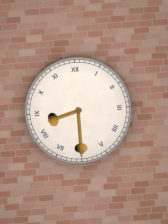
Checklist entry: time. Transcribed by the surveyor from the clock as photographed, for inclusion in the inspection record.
8:30
